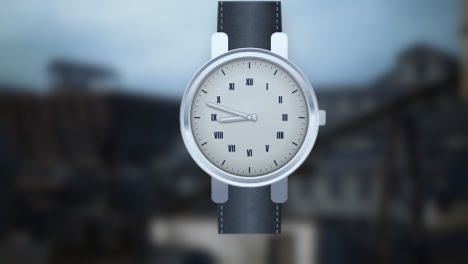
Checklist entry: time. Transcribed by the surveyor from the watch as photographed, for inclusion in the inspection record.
8:48
